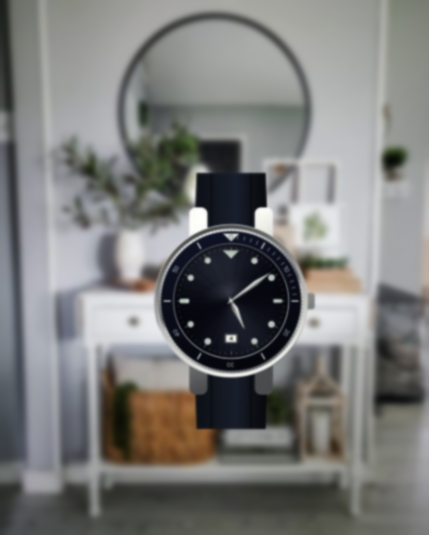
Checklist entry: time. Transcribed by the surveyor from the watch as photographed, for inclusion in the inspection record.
5:09
